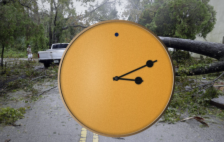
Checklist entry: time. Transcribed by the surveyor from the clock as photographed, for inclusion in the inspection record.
3:11
